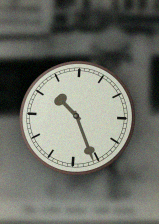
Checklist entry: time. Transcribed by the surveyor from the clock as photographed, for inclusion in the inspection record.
10:26
